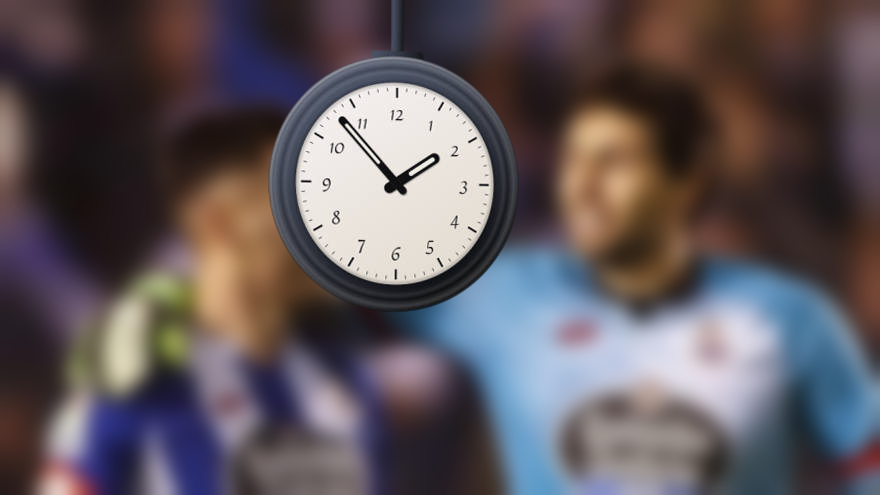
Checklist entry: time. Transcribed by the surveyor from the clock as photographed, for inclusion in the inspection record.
1:53
